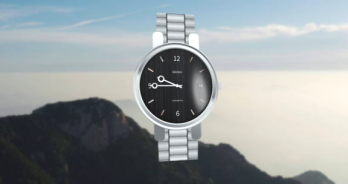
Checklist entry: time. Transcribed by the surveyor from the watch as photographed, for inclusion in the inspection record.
9:45
